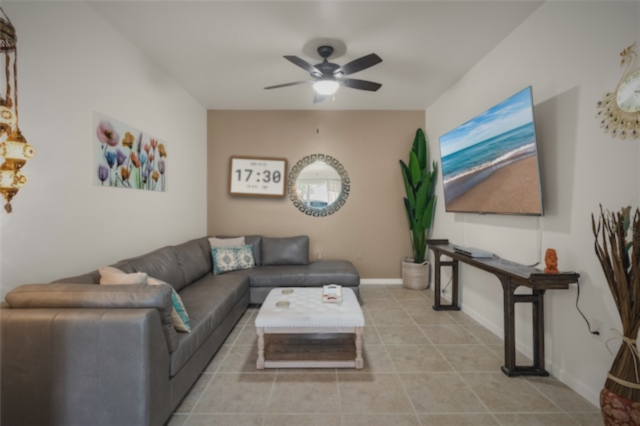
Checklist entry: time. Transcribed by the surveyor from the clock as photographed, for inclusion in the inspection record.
17:30
